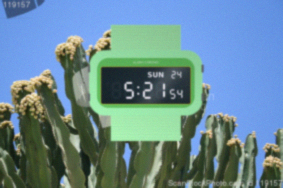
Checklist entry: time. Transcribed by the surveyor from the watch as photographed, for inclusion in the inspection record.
5:21:54
